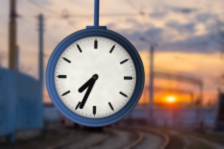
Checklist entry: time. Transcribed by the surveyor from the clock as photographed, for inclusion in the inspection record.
7:34
